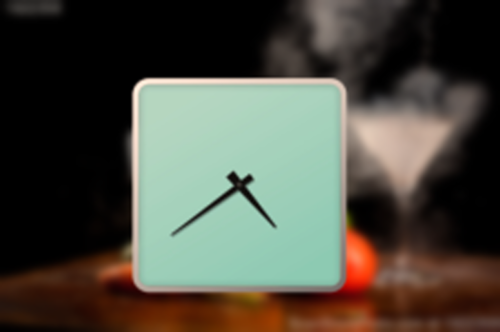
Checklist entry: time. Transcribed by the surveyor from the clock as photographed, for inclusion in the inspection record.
4:39
